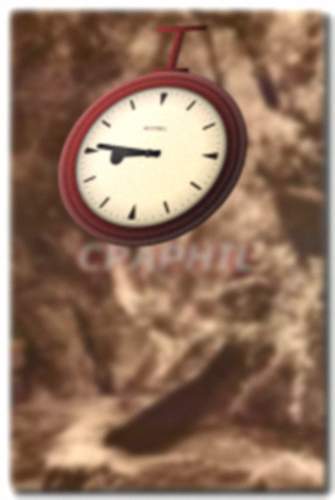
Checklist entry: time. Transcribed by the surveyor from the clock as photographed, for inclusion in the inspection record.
8:46
